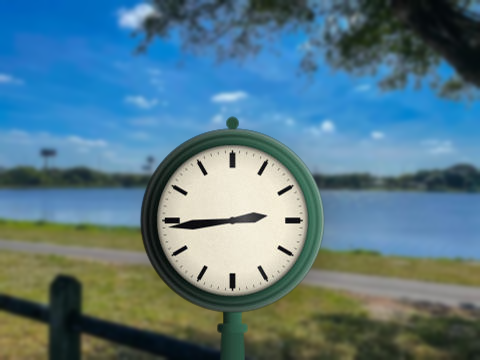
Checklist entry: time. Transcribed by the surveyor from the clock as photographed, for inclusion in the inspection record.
2:44
